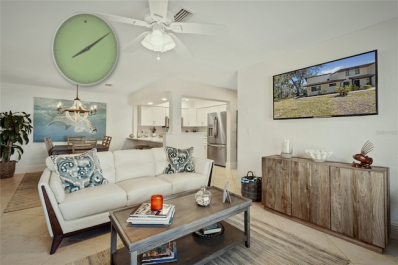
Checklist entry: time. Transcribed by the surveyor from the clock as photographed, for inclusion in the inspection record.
8:10
